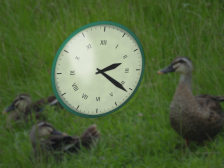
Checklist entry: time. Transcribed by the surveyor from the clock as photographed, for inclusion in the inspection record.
2:21
